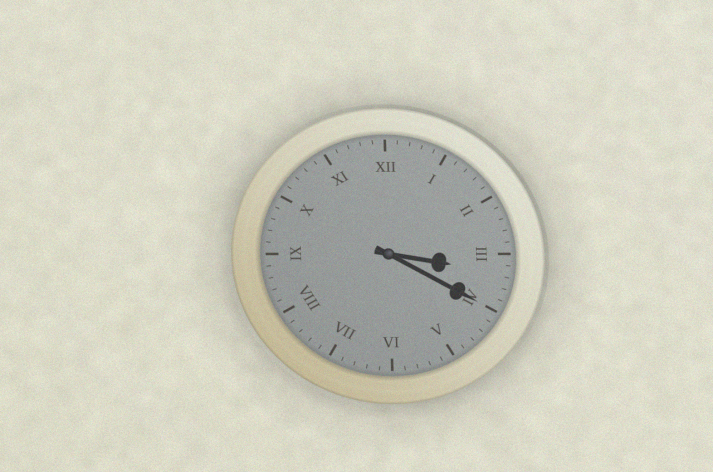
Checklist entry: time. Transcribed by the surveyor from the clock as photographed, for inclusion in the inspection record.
3:20
